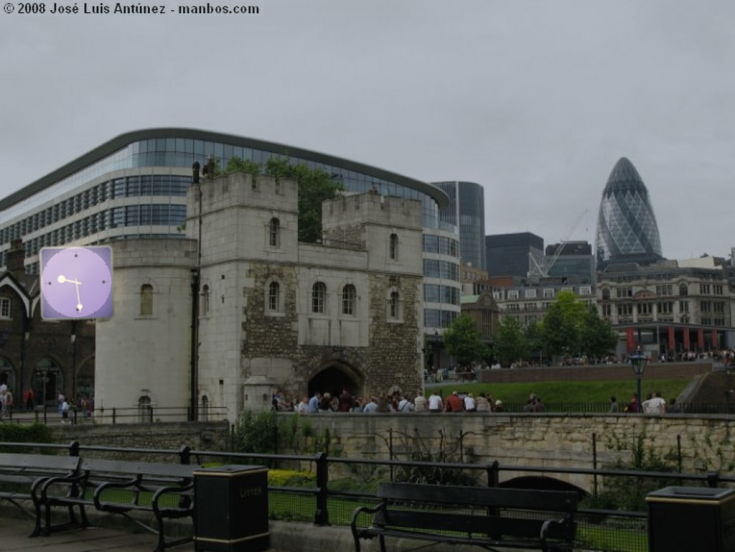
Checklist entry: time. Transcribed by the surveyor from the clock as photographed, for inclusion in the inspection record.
9:29
